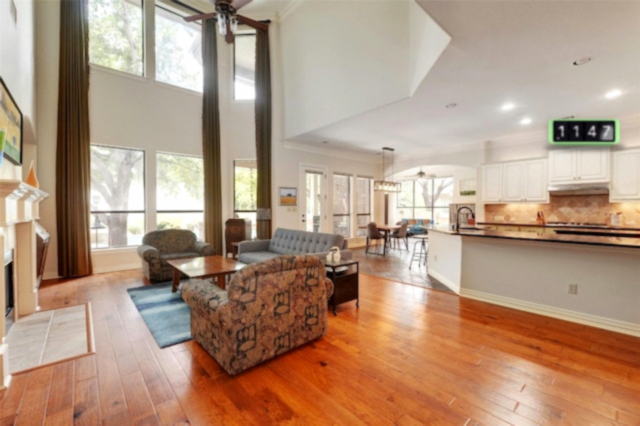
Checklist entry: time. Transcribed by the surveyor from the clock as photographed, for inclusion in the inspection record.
11:47
